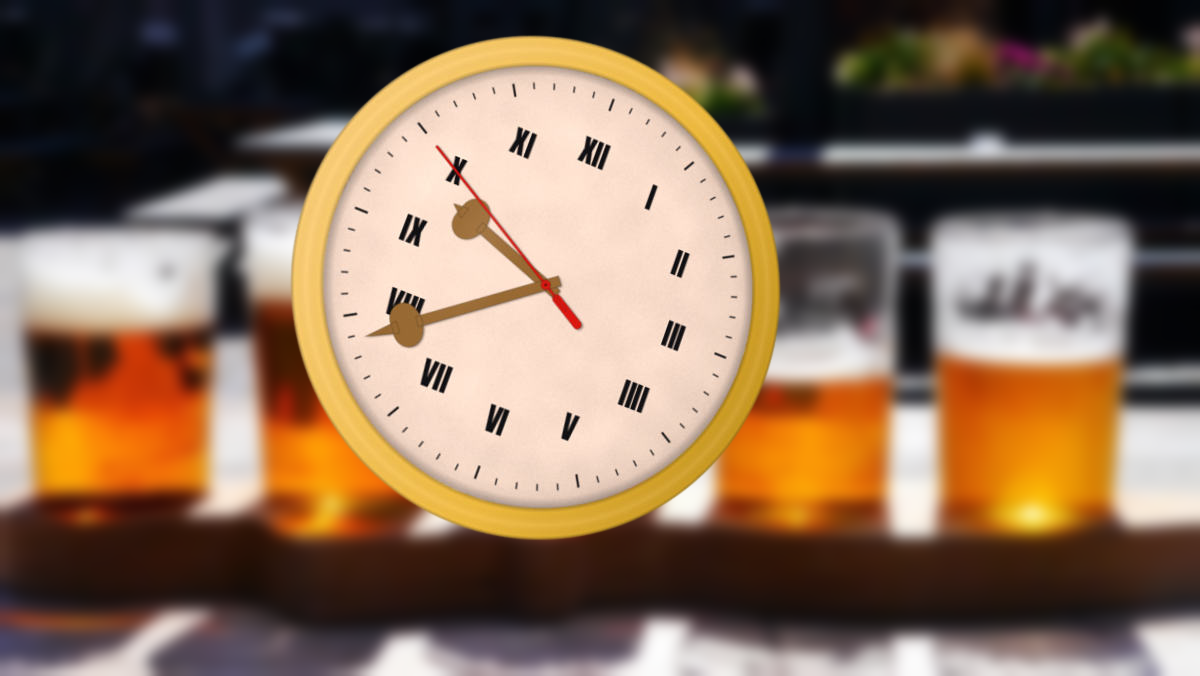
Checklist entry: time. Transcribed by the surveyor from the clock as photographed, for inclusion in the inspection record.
9:38:50
